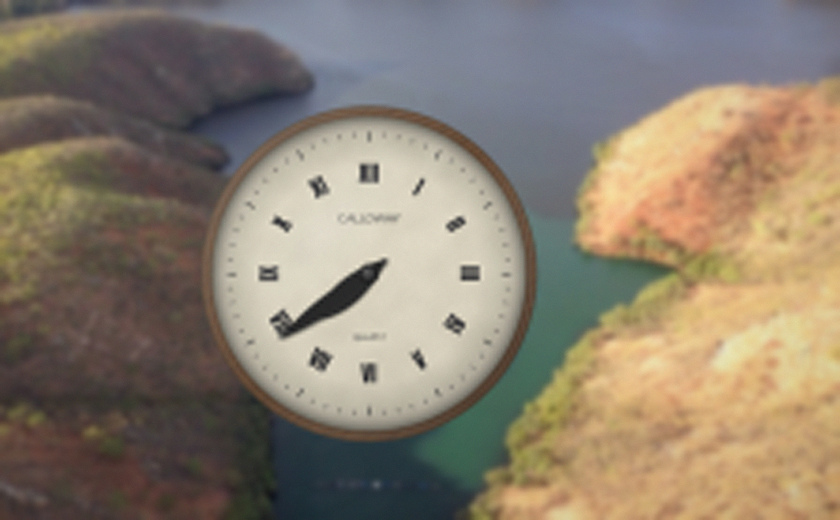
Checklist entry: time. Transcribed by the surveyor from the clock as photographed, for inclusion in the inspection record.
7:39
